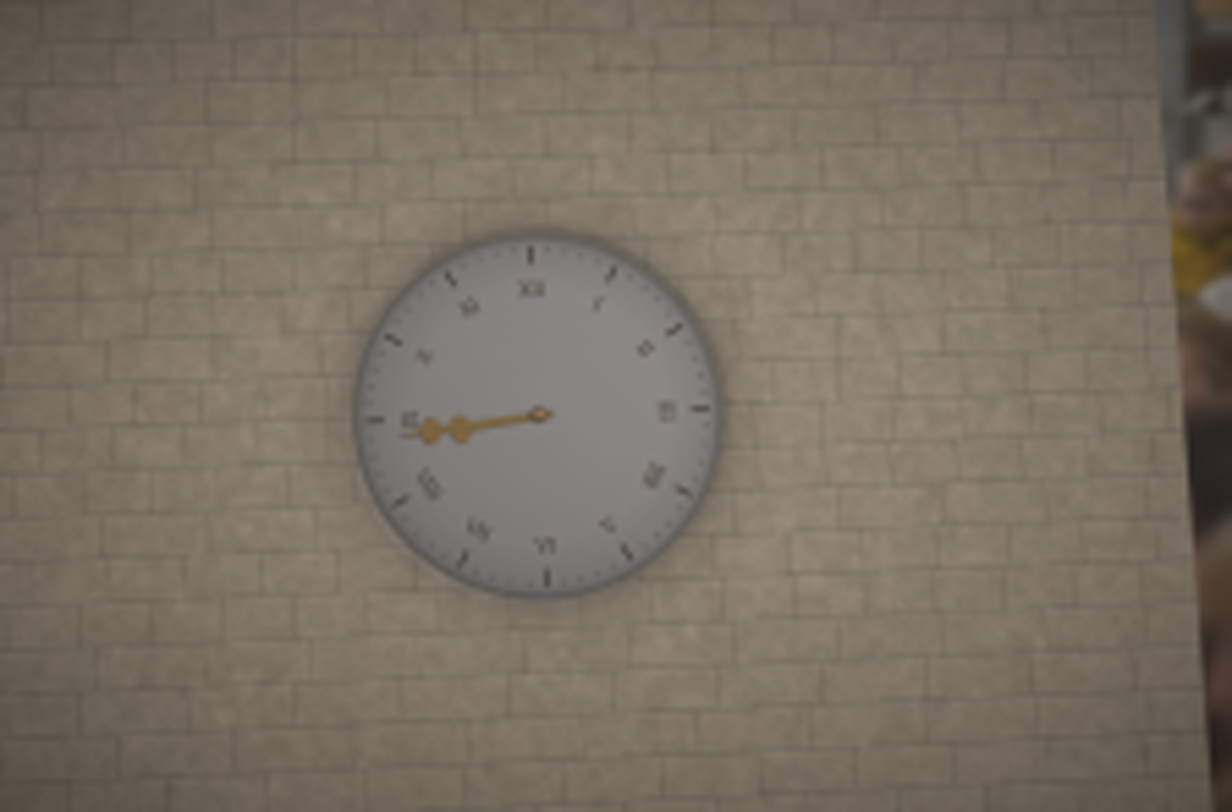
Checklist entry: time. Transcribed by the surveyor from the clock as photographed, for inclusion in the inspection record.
8:44
